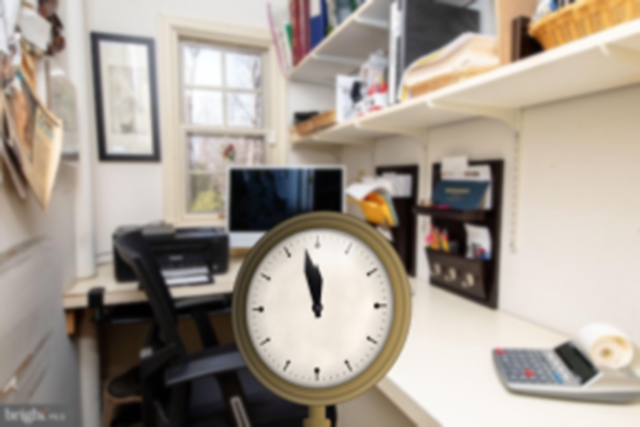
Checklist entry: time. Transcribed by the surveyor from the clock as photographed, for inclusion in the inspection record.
11:58
